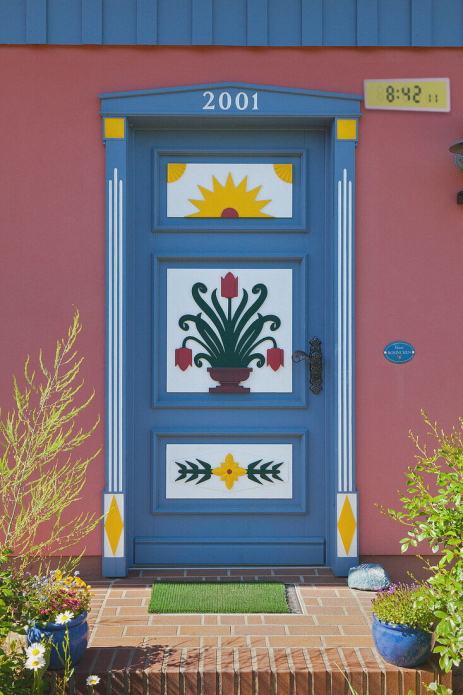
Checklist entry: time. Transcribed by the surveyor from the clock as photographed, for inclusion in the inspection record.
8:42:11
